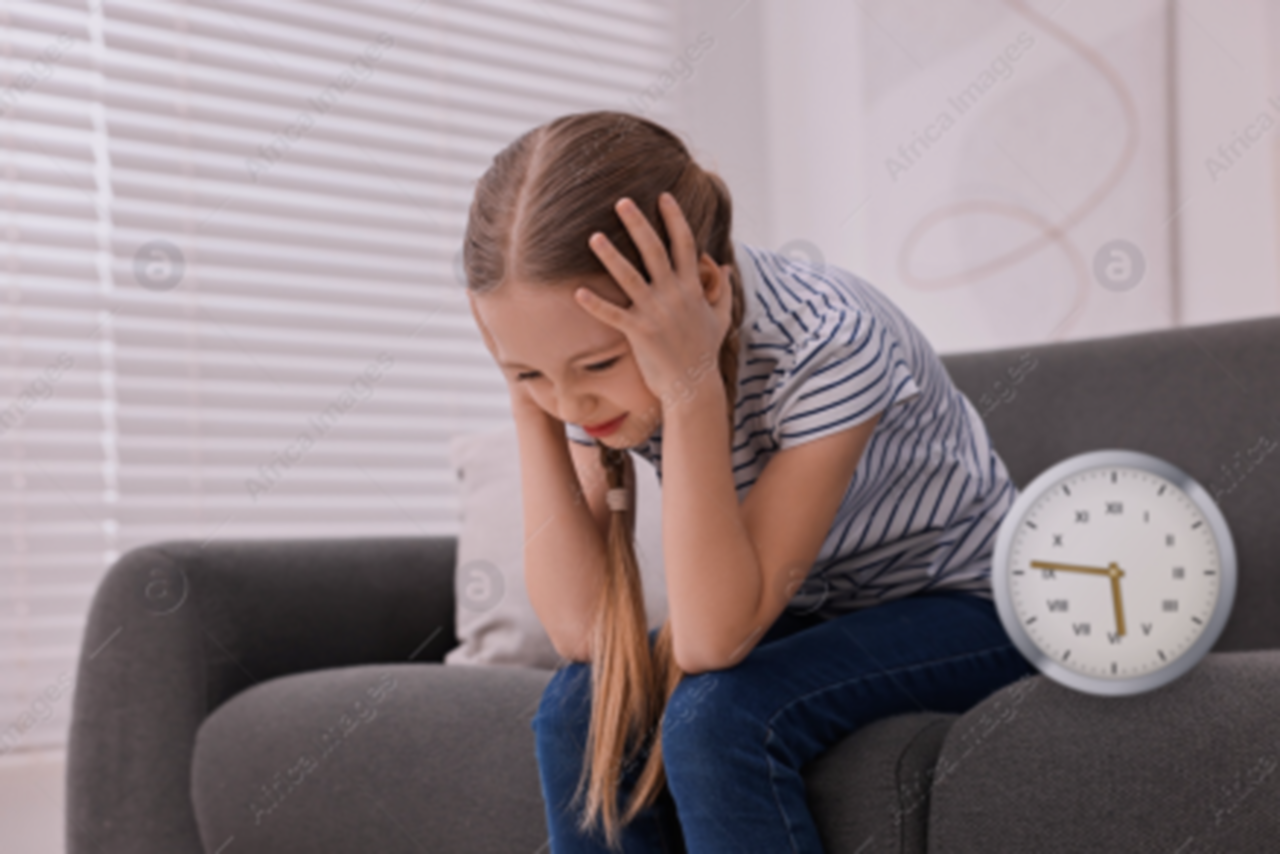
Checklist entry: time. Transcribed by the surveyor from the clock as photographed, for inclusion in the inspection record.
5:46
